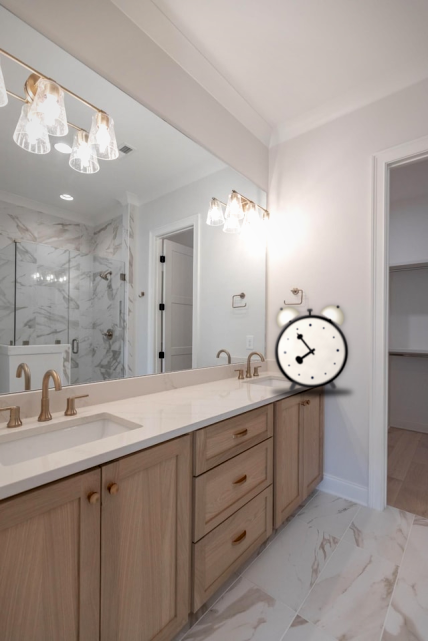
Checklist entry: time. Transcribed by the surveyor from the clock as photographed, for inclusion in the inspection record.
7:54
